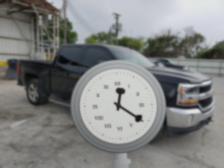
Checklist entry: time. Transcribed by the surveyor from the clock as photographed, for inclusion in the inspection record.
12:21
